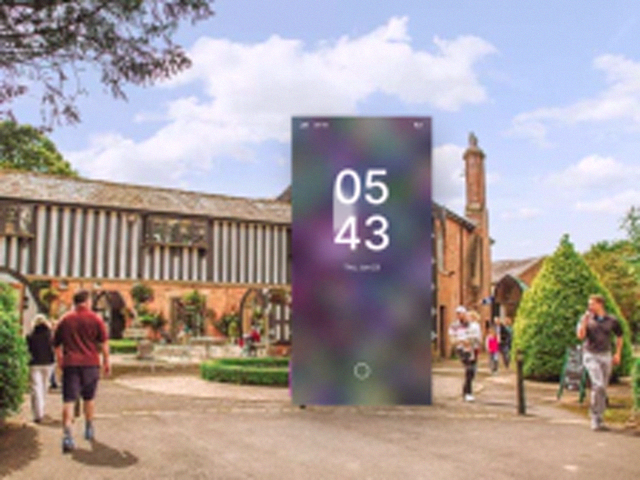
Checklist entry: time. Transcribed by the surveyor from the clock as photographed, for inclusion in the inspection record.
5:43
